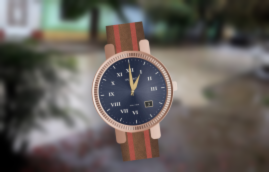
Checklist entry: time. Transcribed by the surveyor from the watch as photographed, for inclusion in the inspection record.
1:00
